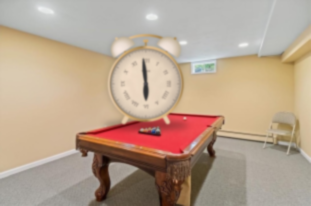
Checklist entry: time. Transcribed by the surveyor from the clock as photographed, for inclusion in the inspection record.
5:59
